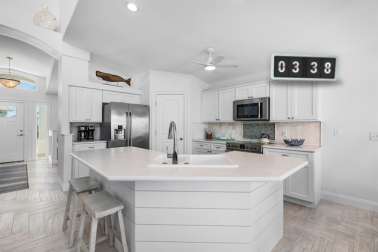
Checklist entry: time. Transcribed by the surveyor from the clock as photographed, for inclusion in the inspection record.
3:38
